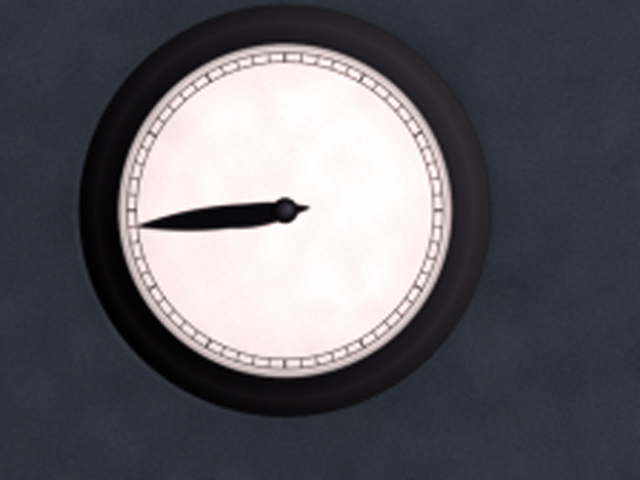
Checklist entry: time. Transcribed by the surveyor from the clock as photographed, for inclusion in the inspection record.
8:44
